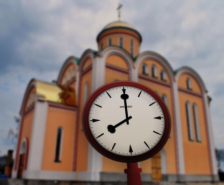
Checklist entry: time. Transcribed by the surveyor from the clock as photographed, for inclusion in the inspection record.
8:00
